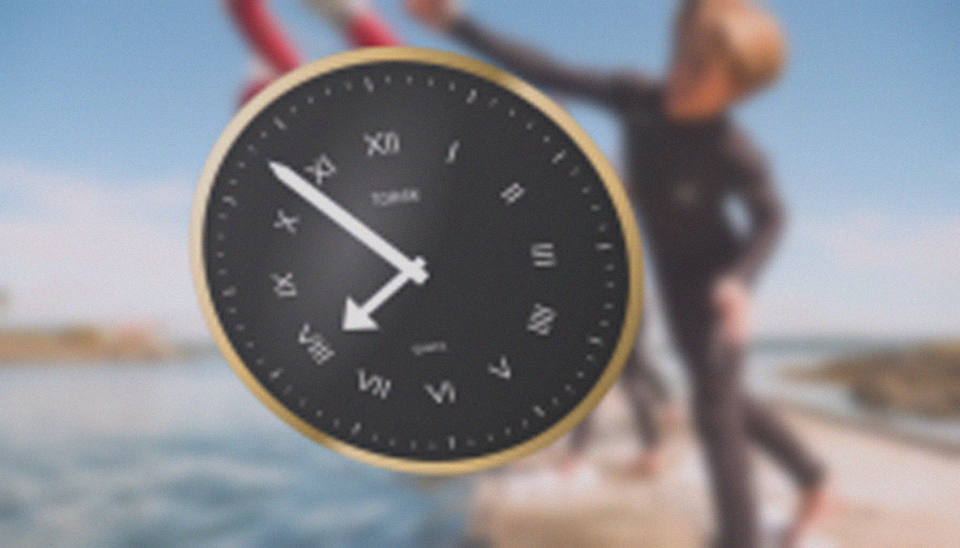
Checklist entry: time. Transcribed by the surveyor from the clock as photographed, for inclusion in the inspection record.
7:53
